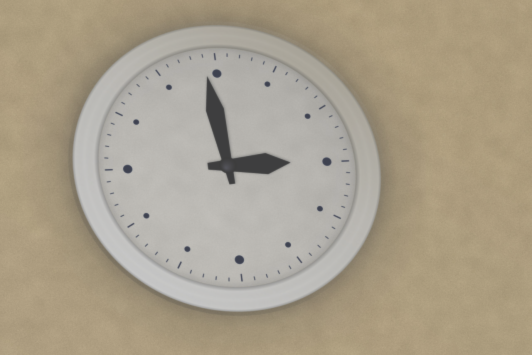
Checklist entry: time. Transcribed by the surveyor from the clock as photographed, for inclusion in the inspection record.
2:59
